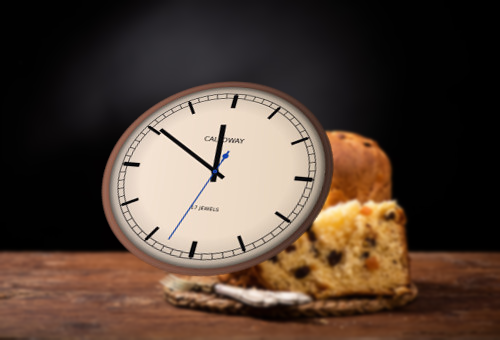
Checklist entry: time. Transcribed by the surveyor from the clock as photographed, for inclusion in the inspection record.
11:50:33
